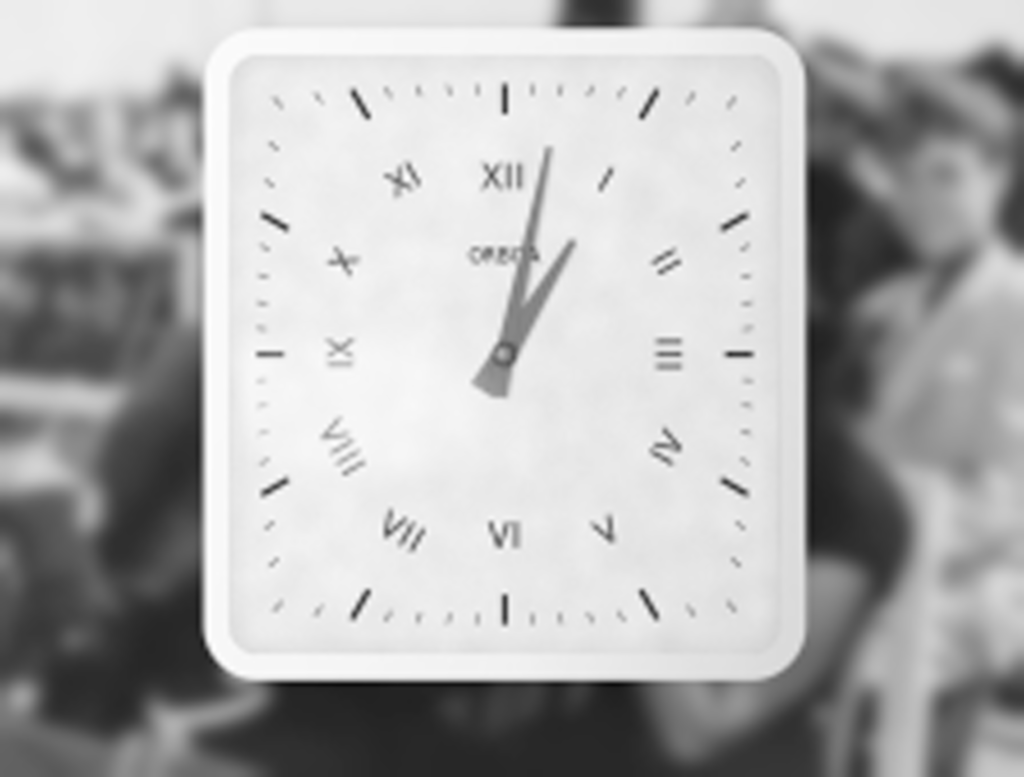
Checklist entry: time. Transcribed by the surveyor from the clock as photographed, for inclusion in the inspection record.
1:02
